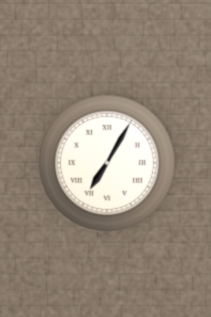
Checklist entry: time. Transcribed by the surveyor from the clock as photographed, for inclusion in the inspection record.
7:05
